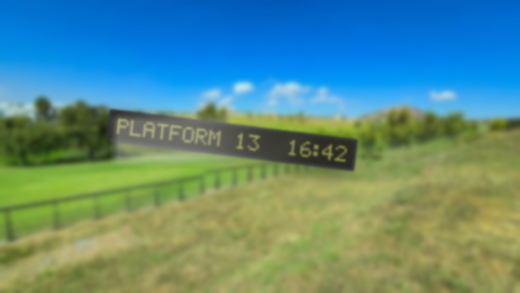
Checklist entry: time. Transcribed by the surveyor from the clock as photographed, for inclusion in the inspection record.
16:42
